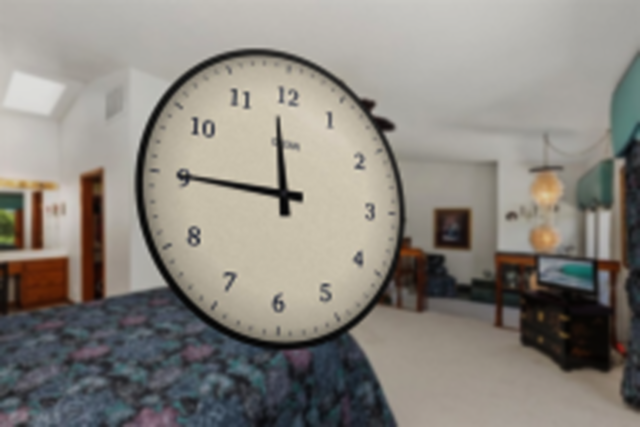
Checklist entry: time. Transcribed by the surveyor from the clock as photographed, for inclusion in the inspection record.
11:45
